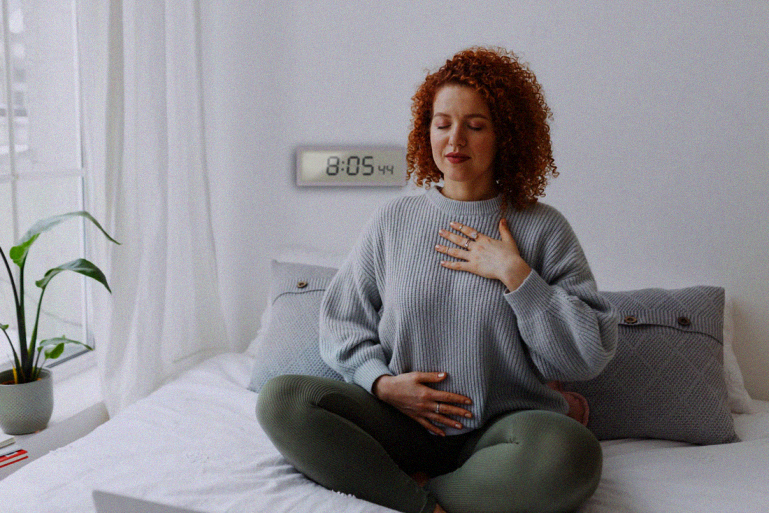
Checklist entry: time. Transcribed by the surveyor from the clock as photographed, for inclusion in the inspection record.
8:05:44
